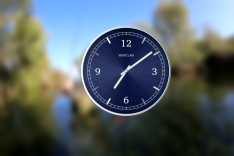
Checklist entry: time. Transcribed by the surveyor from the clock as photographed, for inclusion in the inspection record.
7:09
